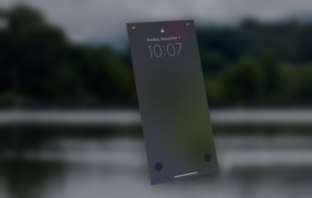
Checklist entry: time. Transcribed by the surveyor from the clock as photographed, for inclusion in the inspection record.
10:07
